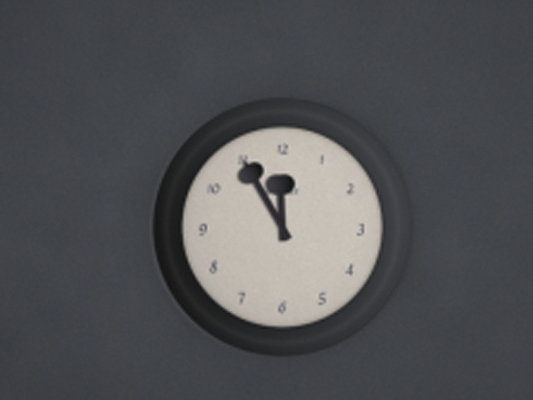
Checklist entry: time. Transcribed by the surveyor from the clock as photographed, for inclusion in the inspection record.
11:55
